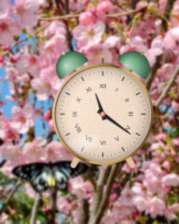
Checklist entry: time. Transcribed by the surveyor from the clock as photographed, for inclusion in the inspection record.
11:21
